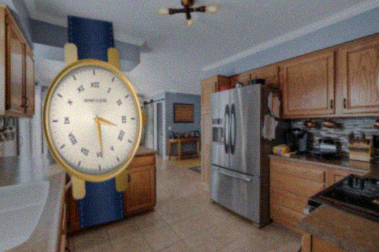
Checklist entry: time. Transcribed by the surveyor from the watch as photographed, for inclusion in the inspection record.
3:29
